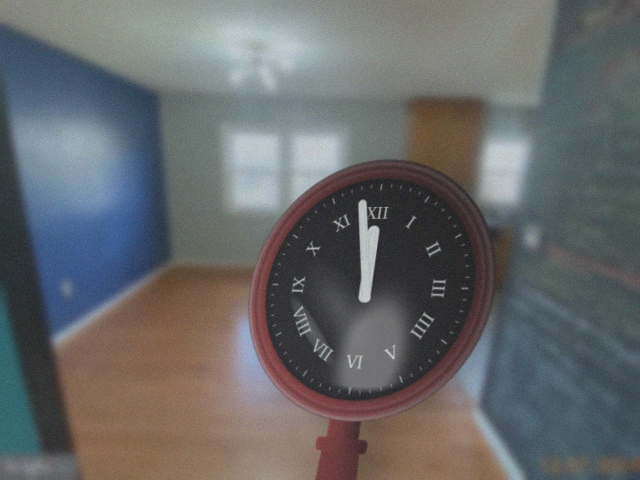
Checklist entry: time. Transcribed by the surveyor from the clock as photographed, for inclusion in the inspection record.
11:58
